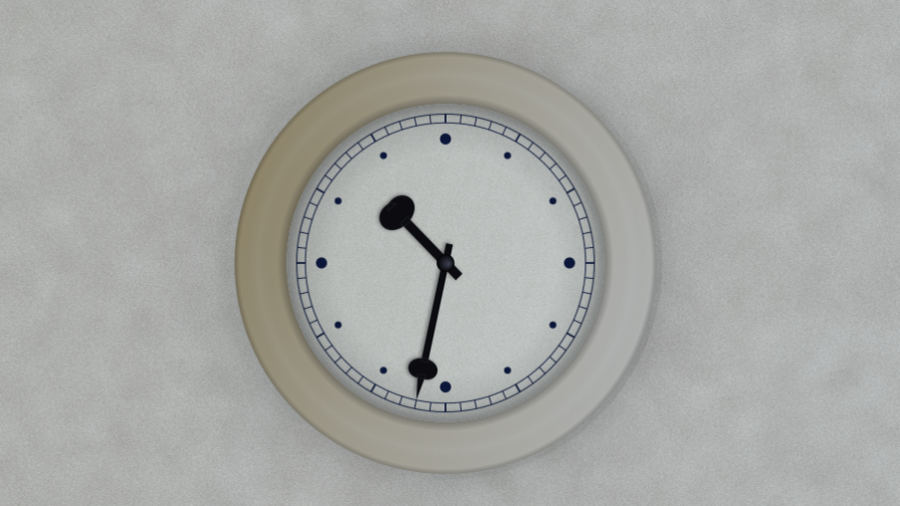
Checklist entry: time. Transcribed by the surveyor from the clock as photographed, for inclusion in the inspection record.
10:32
